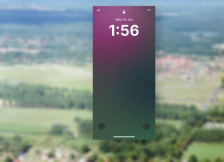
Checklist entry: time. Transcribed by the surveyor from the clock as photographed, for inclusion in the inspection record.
1:56
